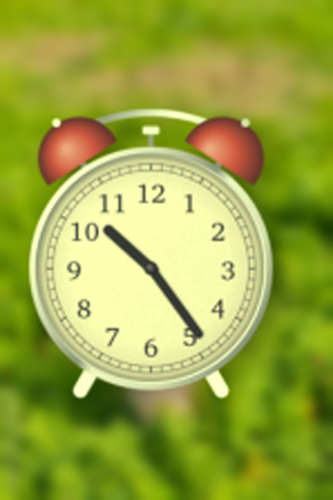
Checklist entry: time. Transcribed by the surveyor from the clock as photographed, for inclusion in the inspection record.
10:24
